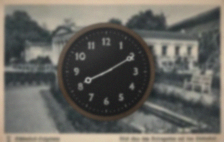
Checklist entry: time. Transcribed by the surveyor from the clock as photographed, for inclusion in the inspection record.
8:10
